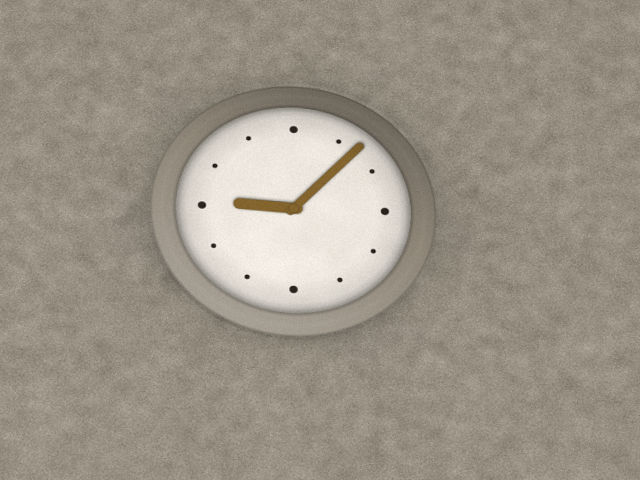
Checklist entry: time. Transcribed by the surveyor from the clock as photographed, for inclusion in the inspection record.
9:07
